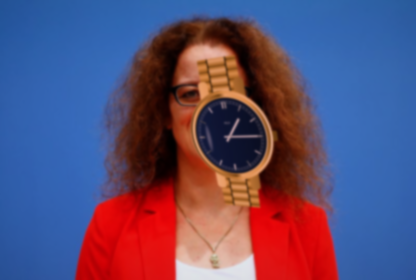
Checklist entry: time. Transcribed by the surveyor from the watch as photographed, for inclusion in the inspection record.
1:15
